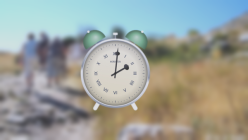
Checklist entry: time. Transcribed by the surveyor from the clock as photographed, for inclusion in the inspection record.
2:01
